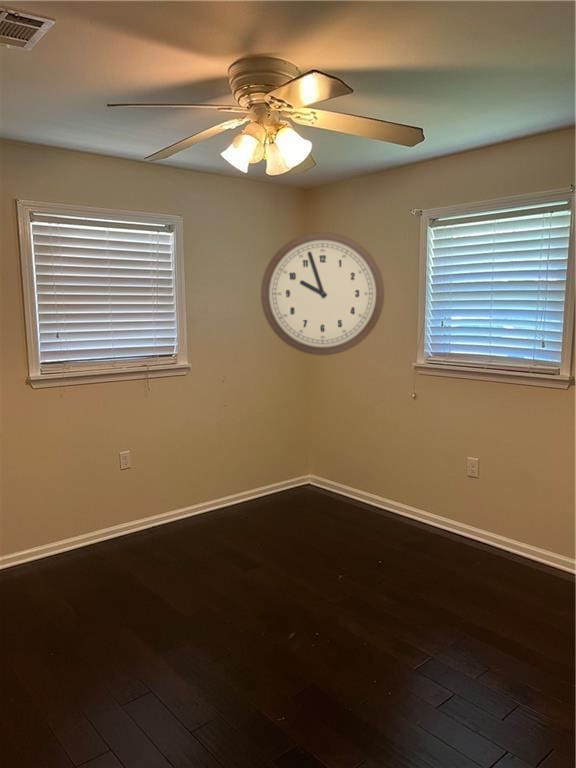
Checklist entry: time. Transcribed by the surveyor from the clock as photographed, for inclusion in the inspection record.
9:57
